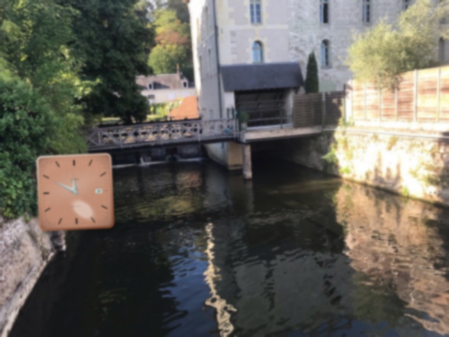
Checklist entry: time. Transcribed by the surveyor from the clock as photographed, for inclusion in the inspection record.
11:50
